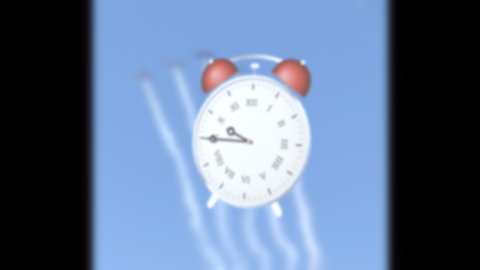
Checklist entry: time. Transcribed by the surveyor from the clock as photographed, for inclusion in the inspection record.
9:45
